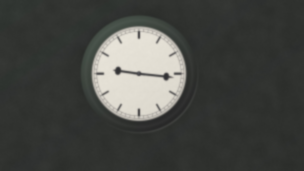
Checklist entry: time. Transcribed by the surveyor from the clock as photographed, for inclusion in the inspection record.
9:16
